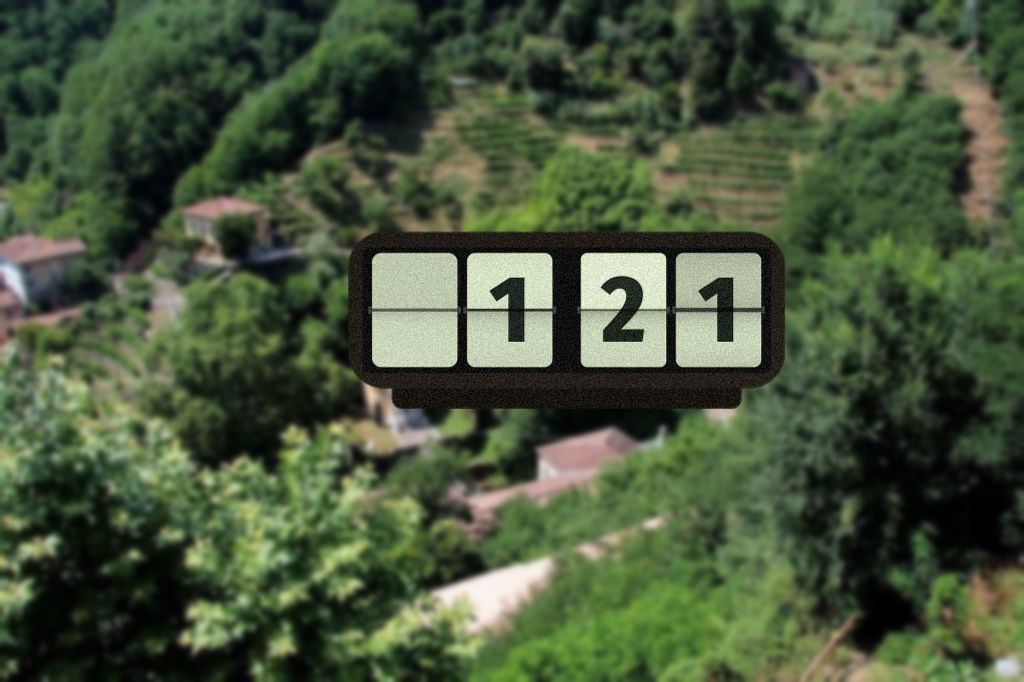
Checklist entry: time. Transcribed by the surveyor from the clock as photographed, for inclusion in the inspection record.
1:21
